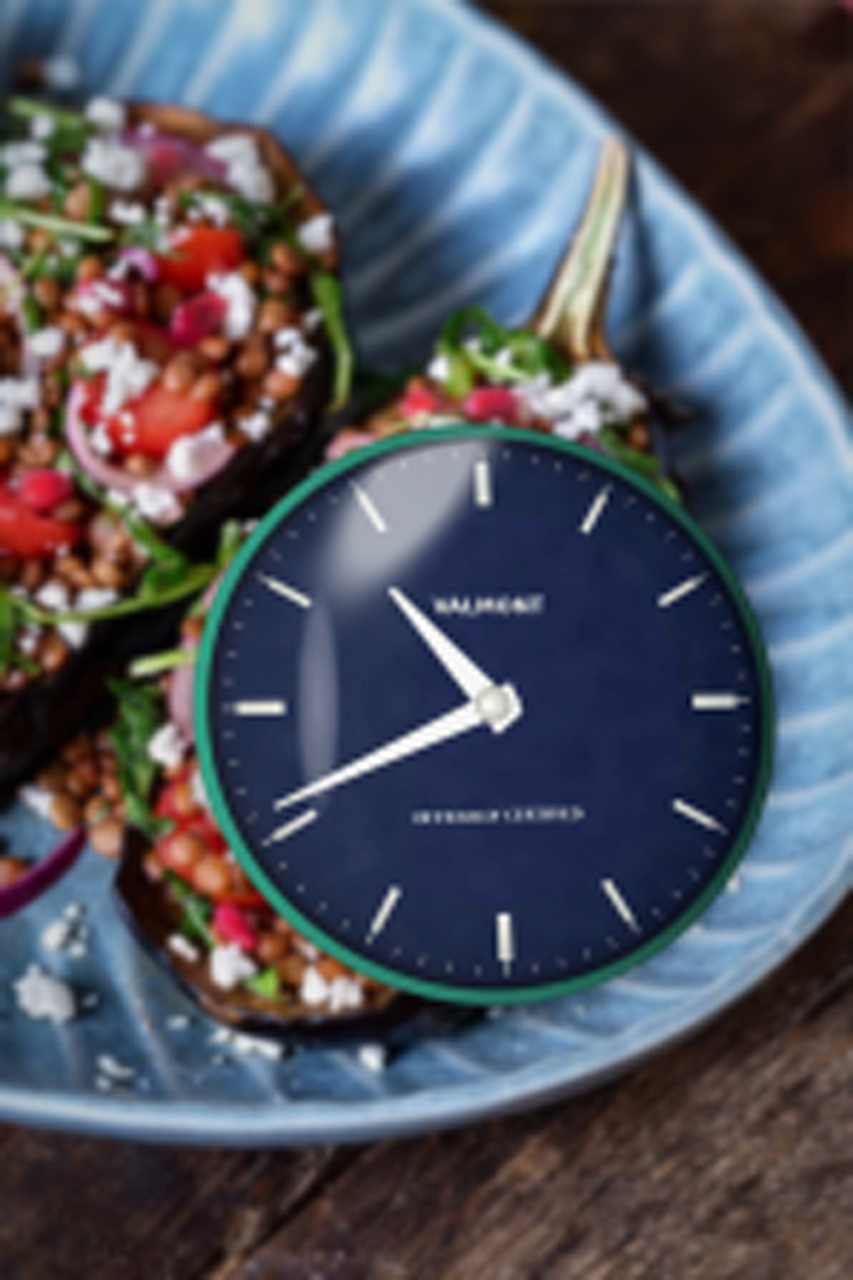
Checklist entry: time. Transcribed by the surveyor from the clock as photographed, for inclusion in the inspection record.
10:41
